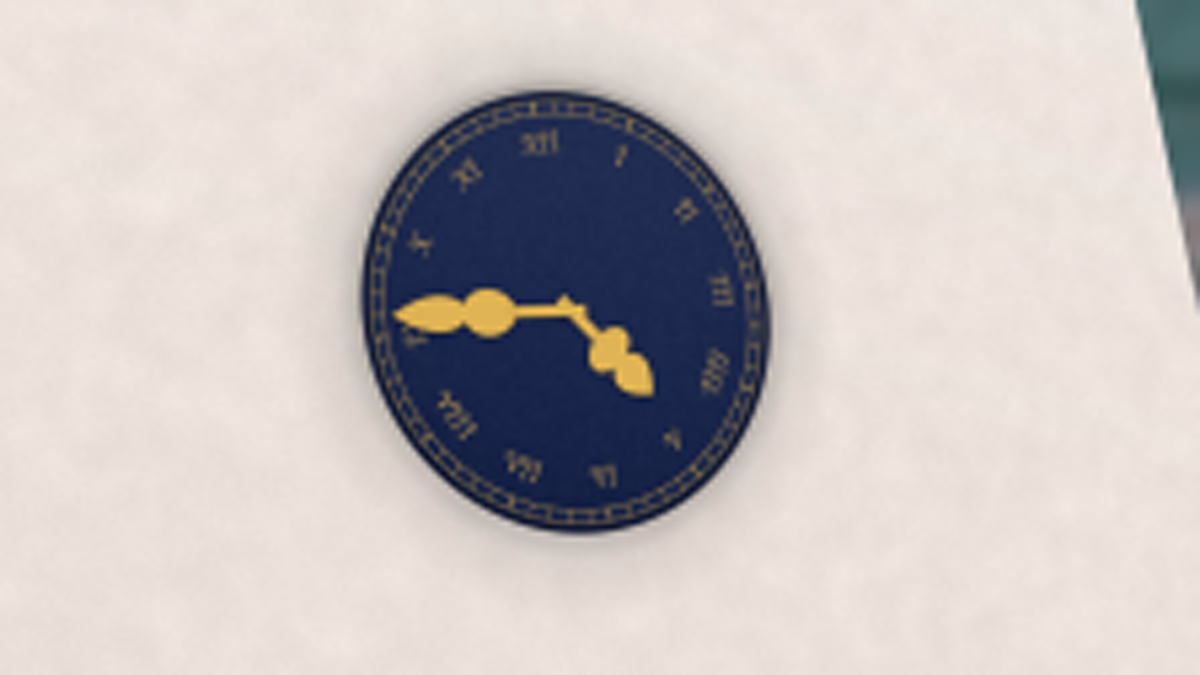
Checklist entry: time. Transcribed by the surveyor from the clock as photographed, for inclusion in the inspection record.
4:46
